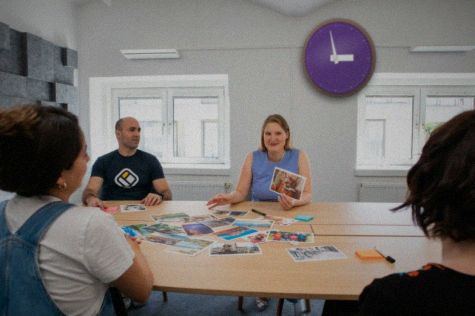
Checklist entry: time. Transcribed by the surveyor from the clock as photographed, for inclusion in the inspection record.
2:58
